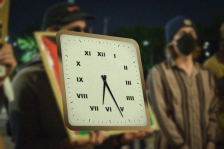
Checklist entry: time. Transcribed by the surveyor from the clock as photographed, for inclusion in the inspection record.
6:26
